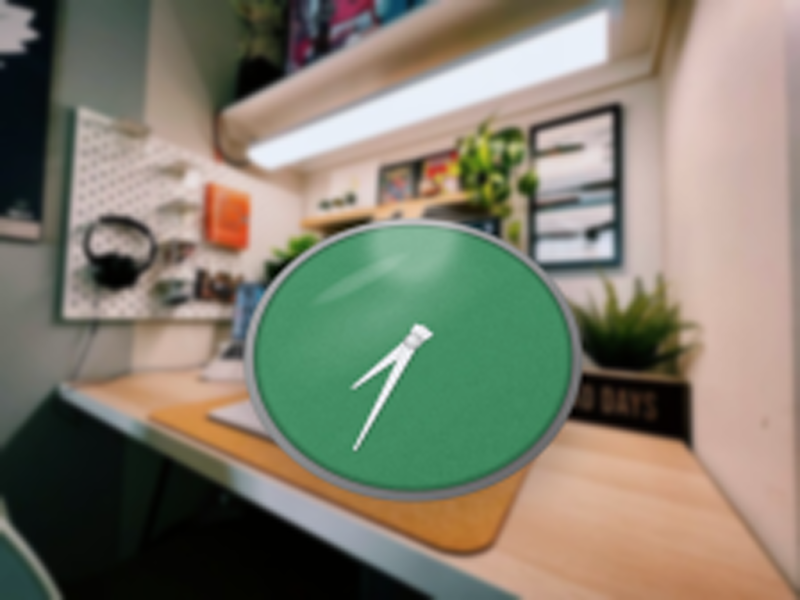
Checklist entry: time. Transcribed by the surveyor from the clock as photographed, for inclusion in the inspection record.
7:34
